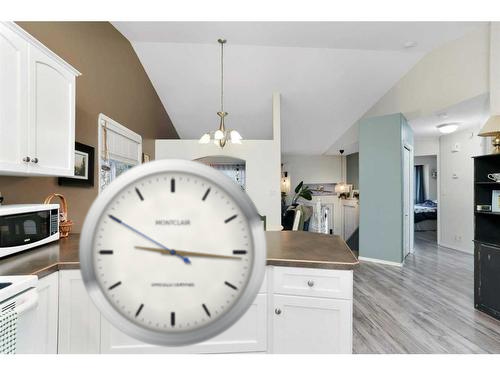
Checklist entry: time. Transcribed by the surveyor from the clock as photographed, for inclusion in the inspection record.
9:15:50
